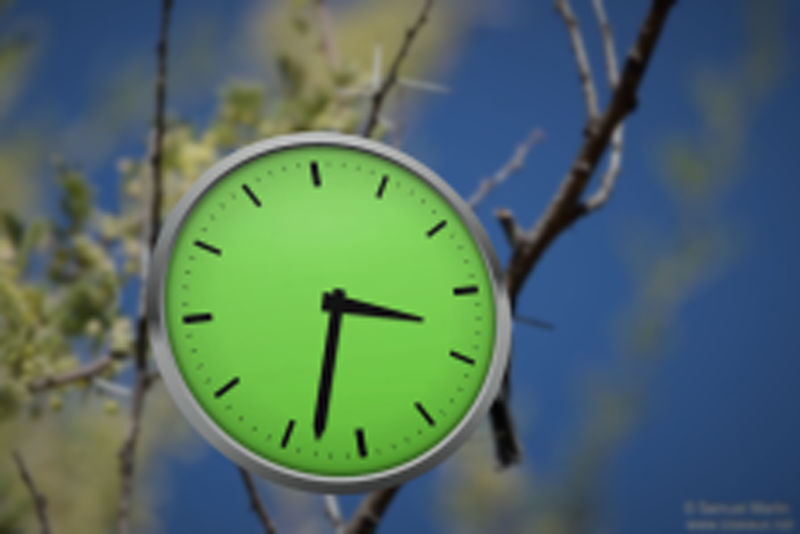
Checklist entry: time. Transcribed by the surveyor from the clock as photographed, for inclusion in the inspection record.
3:33
